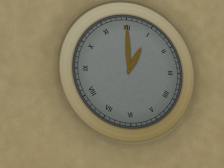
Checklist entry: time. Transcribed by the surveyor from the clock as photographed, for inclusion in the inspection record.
1:00
